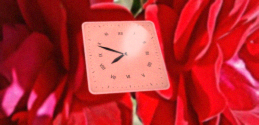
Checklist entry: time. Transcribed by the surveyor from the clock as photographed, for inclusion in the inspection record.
7:49
